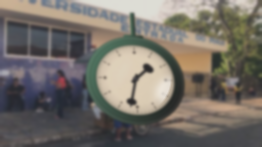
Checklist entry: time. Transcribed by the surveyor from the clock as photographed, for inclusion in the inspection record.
1:32
